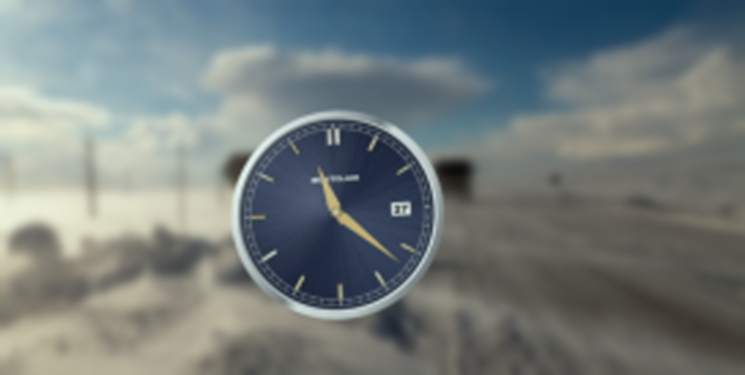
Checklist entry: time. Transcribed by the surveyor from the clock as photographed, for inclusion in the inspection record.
11:22
